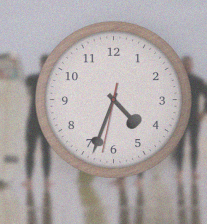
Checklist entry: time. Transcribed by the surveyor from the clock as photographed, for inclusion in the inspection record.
4:33:32
